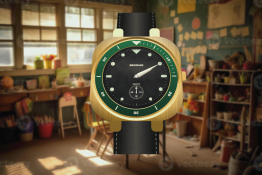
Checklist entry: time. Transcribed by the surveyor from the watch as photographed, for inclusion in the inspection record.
2:10
